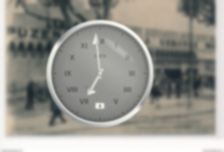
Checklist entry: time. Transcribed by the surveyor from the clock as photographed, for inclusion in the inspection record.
6:59
